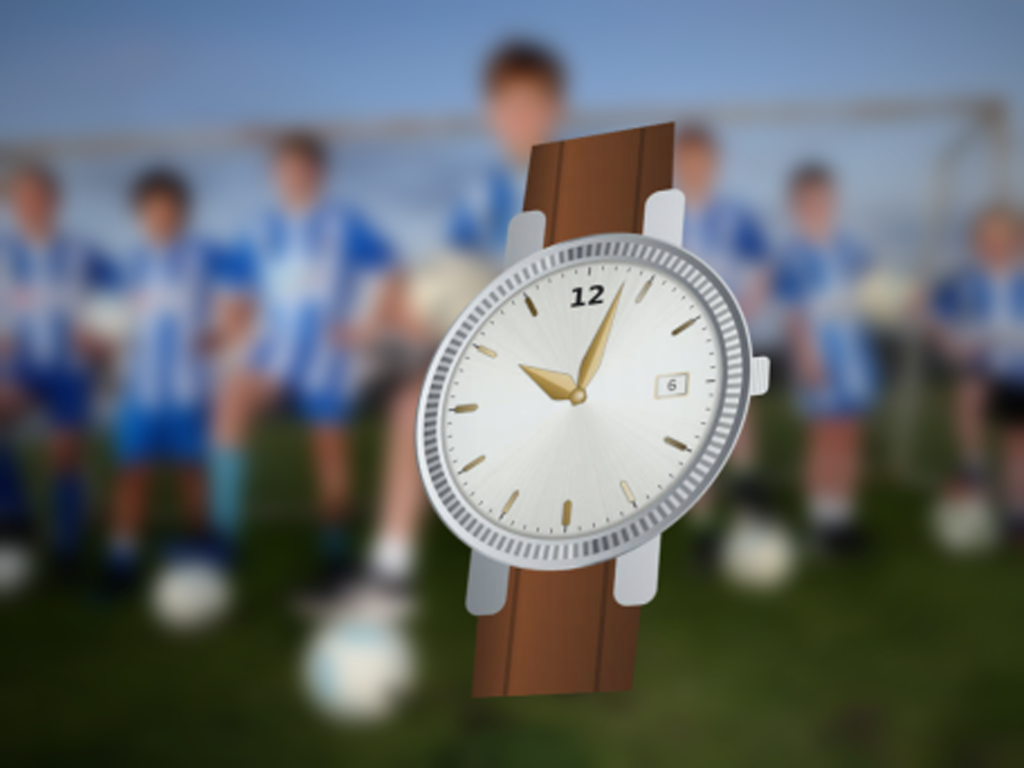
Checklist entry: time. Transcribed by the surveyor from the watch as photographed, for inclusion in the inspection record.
10:03
